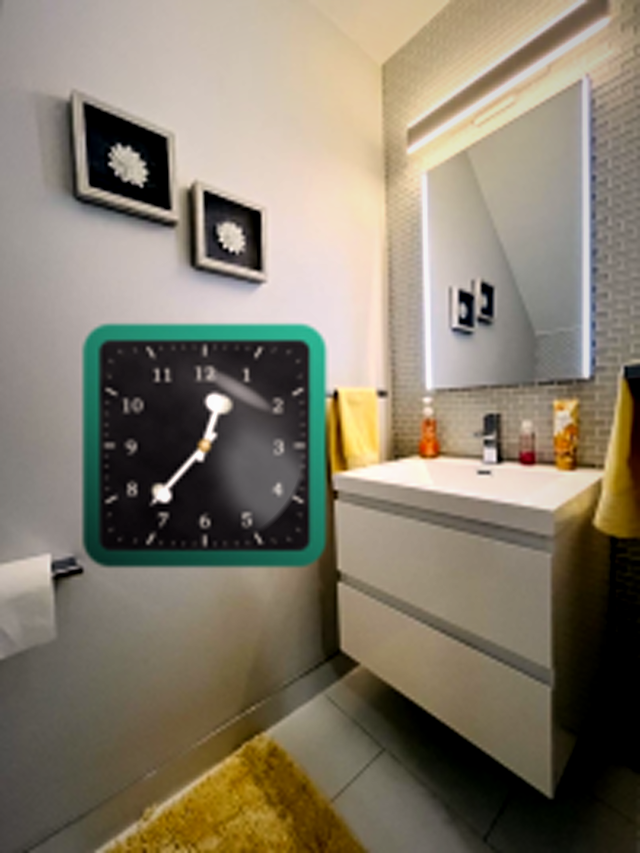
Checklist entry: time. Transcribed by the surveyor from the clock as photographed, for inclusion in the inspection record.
12:37
